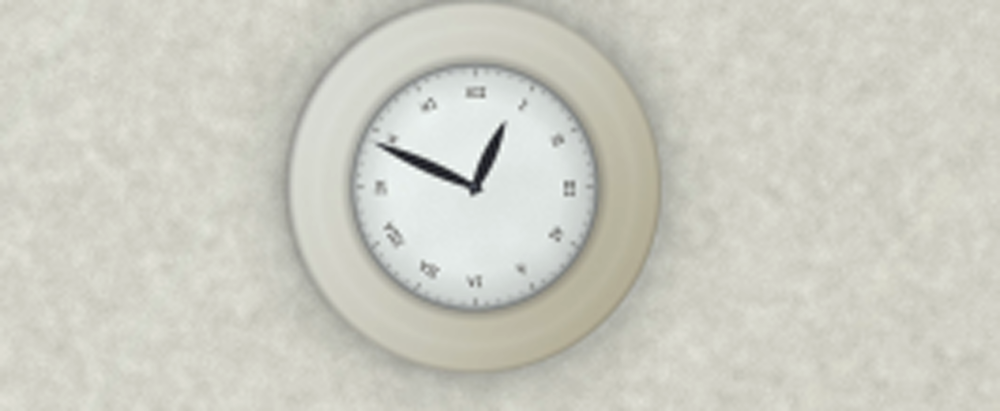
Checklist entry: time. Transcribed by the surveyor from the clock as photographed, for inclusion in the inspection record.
12:49
